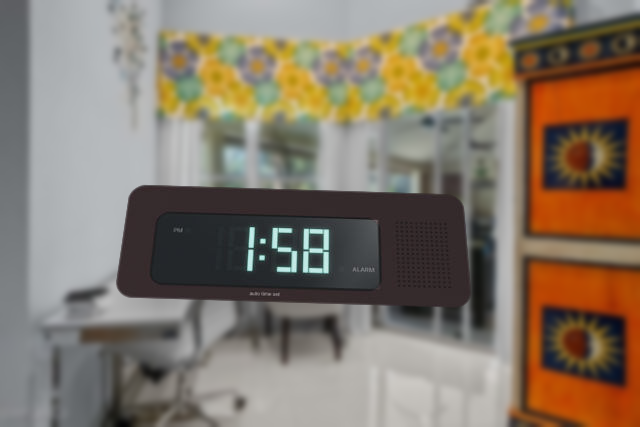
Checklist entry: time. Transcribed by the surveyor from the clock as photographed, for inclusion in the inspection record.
1:58
